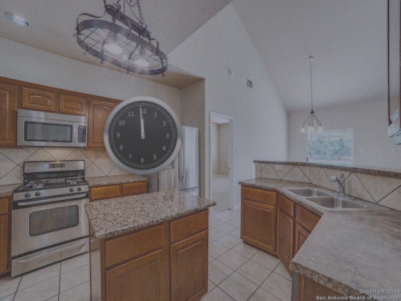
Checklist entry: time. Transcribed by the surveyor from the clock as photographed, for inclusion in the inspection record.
11:59
